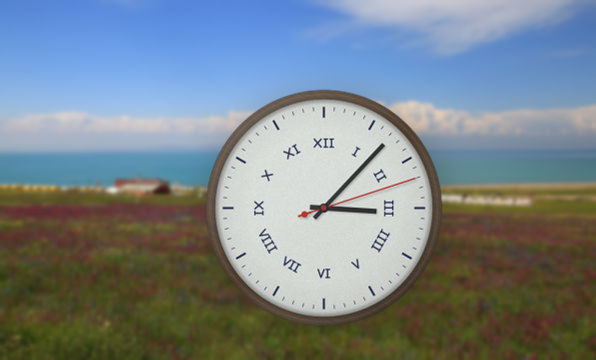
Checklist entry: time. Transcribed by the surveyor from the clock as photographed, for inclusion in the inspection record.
3:07:12
